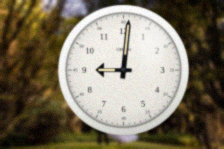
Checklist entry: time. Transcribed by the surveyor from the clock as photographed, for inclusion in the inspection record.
9:01
